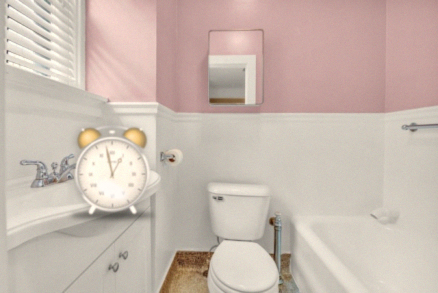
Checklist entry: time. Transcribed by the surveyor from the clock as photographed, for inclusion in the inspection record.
12:58
